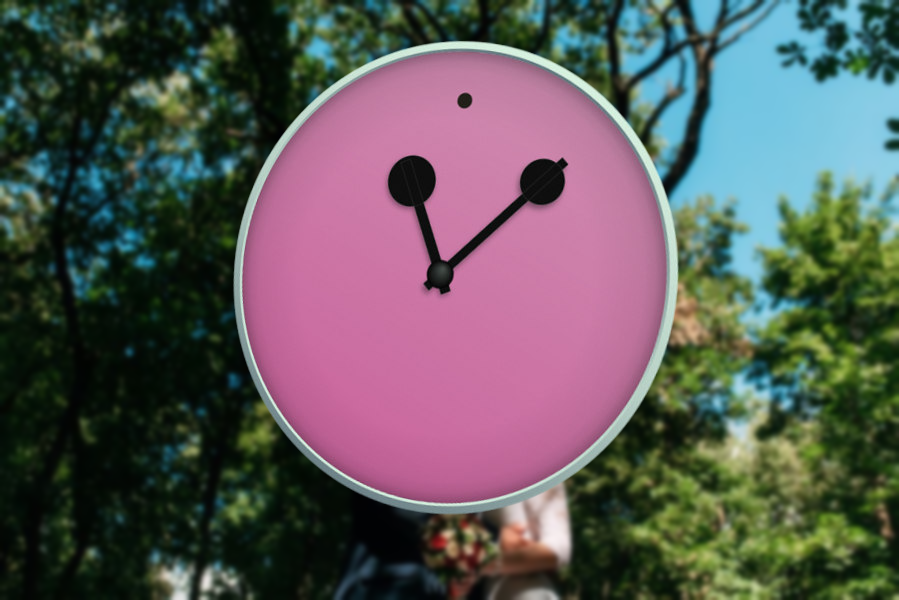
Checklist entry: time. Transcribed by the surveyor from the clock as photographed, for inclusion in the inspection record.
11:07
